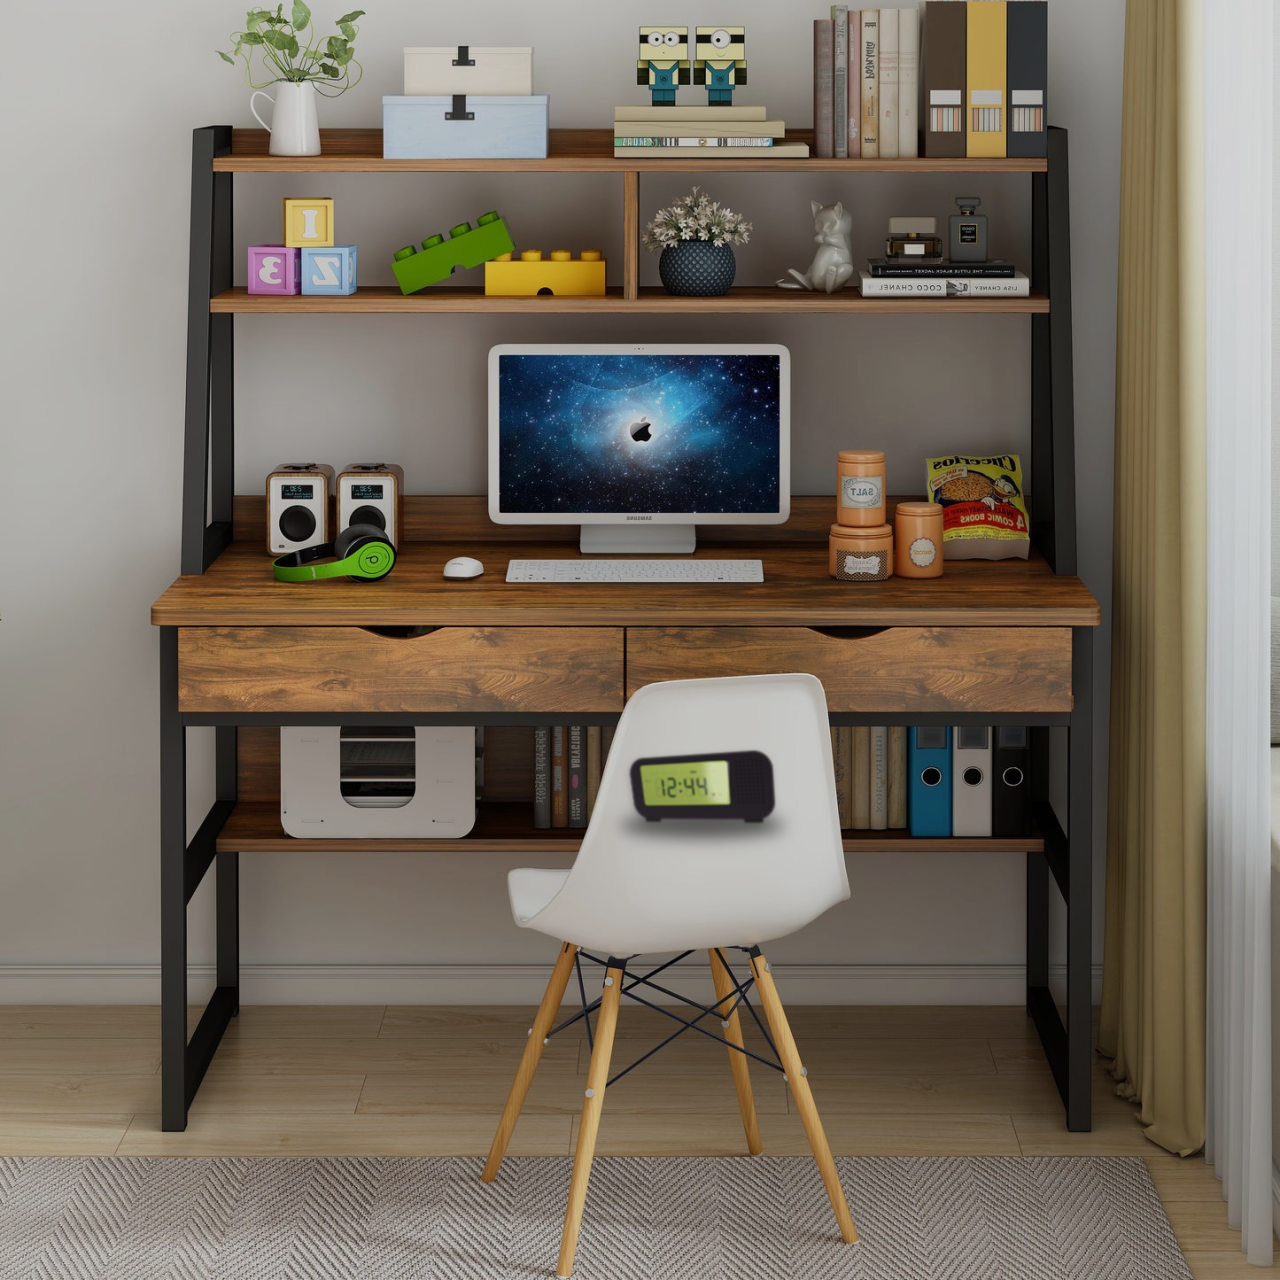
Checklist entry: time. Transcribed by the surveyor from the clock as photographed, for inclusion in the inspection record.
12:44
